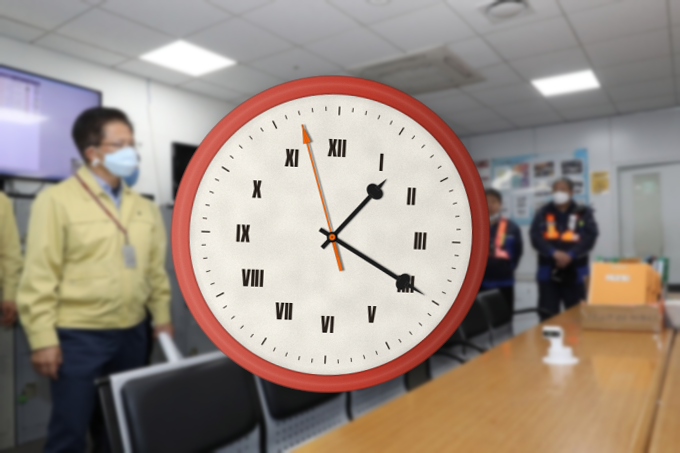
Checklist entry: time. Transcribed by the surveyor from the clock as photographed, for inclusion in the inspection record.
1:19:57
